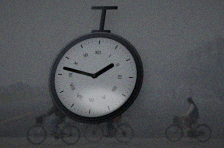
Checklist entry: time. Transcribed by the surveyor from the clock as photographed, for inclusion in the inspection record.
1:47
